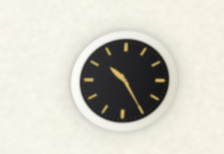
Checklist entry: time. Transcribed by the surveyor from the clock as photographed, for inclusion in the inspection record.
10:25
